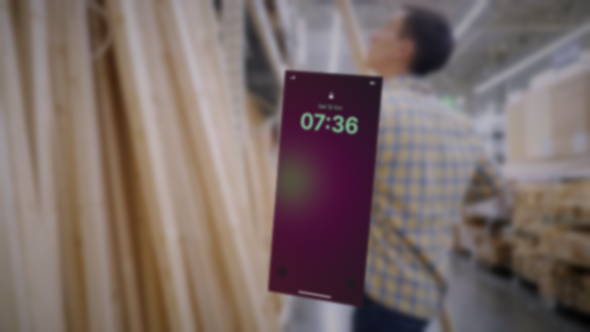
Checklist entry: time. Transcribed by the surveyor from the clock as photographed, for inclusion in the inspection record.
7:36
